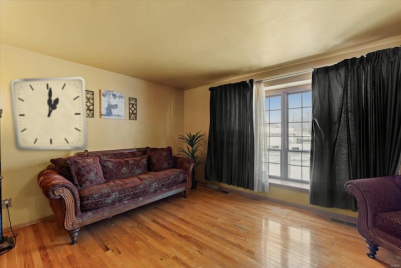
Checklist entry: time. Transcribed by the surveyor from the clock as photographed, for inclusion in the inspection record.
1:01
